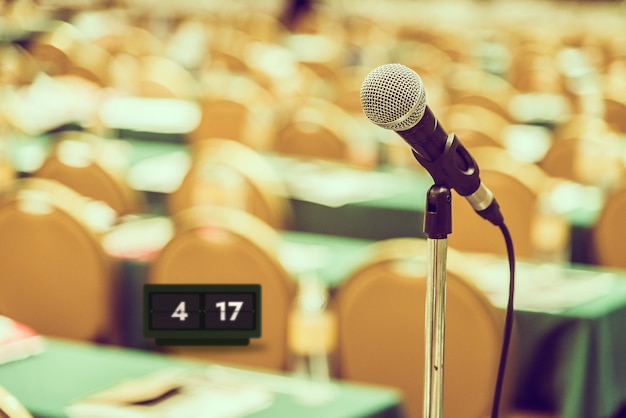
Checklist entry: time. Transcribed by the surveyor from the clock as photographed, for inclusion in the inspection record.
4:17
